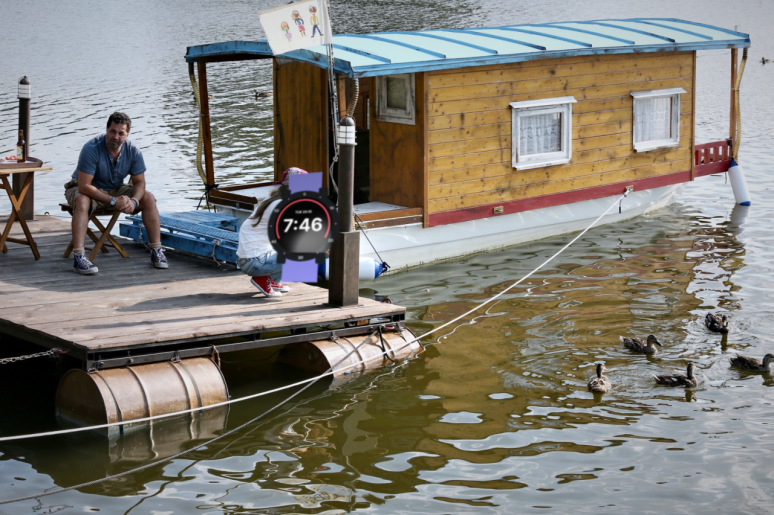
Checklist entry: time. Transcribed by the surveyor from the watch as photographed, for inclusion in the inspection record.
7:46
